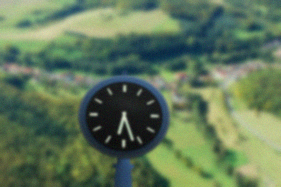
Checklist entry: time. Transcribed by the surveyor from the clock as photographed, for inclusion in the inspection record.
6:27
